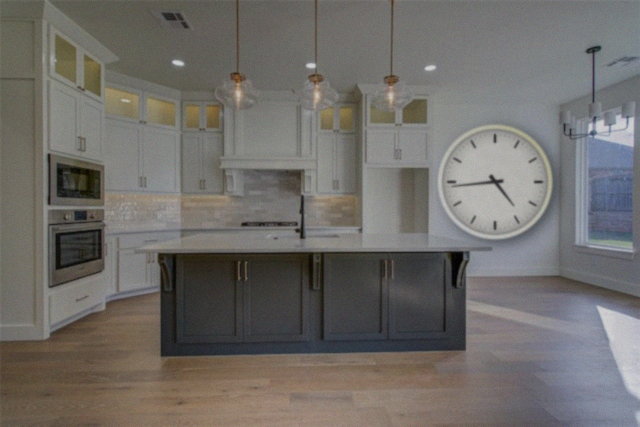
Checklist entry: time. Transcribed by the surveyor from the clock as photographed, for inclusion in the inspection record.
4:44
